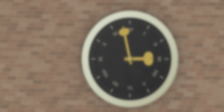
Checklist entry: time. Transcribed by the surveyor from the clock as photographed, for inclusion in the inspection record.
2:58
